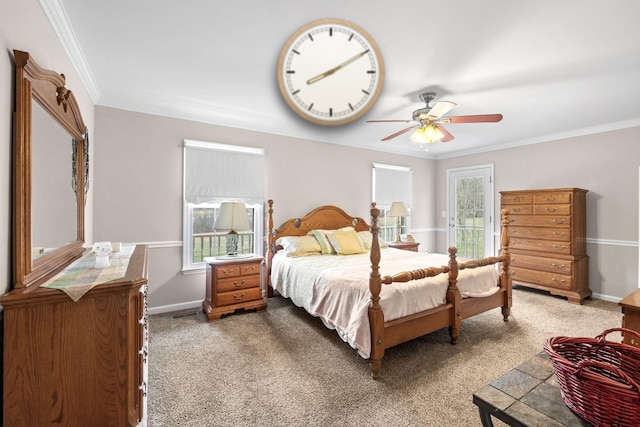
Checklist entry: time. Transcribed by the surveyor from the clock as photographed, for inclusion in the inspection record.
8:10
